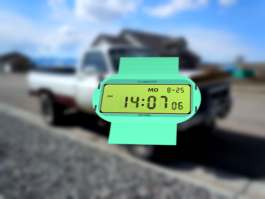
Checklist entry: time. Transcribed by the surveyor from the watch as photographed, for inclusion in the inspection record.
14:07:06
